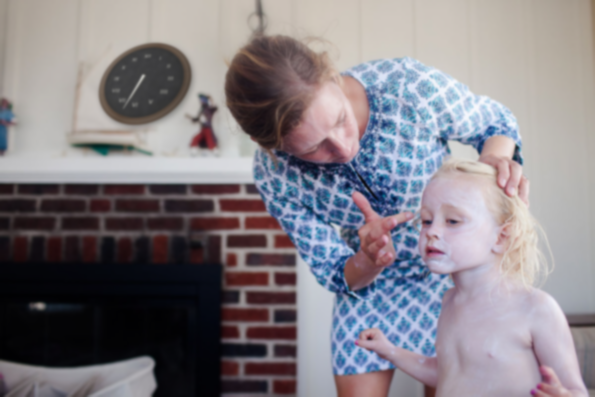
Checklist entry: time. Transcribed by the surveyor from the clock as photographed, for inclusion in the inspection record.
6:33
